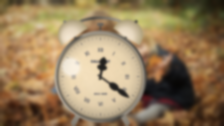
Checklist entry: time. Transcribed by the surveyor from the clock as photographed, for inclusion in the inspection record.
12:21
